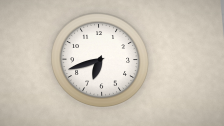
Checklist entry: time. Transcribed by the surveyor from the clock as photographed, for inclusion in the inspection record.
6:42
